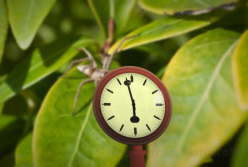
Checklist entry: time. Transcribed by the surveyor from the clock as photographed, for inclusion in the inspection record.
5:58
